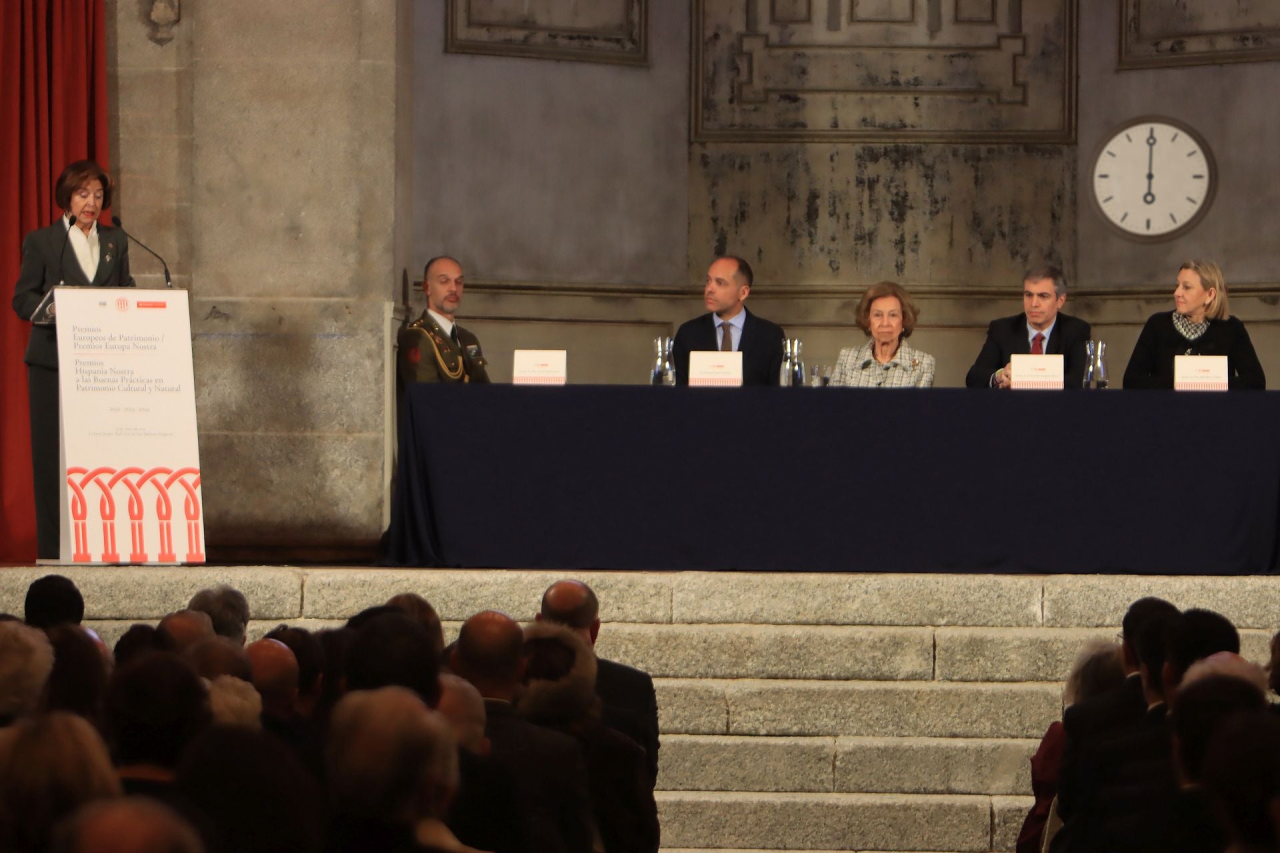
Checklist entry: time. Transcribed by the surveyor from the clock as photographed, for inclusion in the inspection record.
6:00
